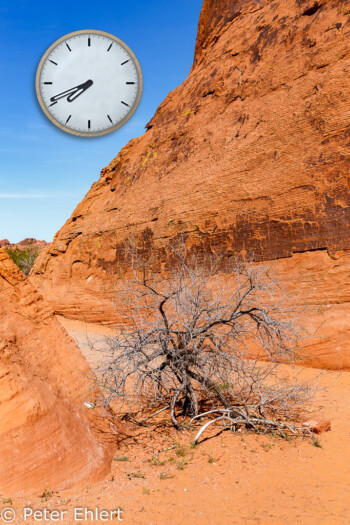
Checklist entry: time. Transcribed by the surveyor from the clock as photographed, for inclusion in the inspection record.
7:41
